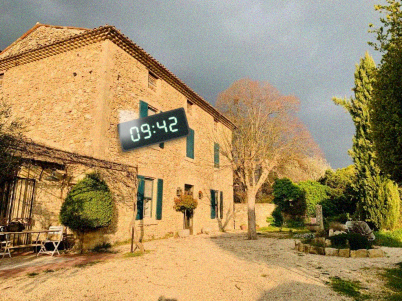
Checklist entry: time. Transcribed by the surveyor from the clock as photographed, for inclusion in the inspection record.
9:42
